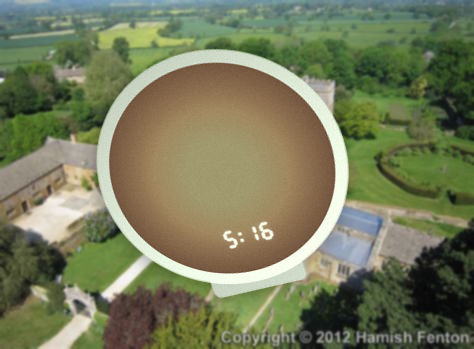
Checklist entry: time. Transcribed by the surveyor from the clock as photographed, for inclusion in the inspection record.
5:16
